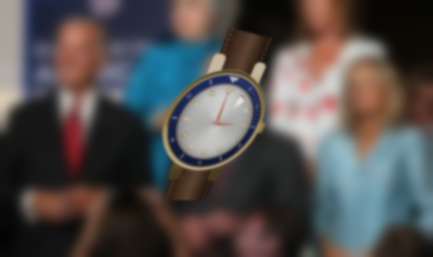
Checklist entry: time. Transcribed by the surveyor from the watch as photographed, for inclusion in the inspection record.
3:00
